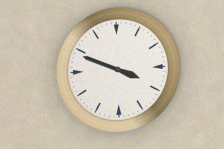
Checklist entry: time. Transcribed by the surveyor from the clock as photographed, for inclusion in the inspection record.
3:49
